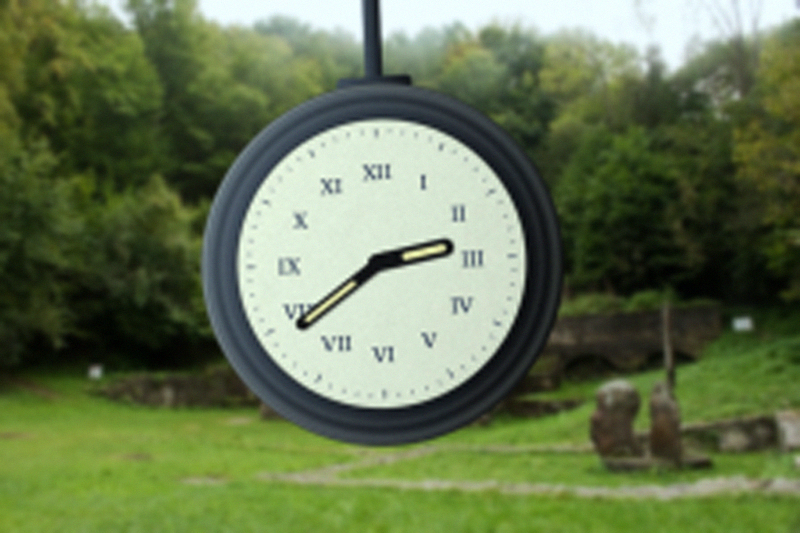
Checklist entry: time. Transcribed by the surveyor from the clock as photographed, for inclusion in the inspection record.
2:39
